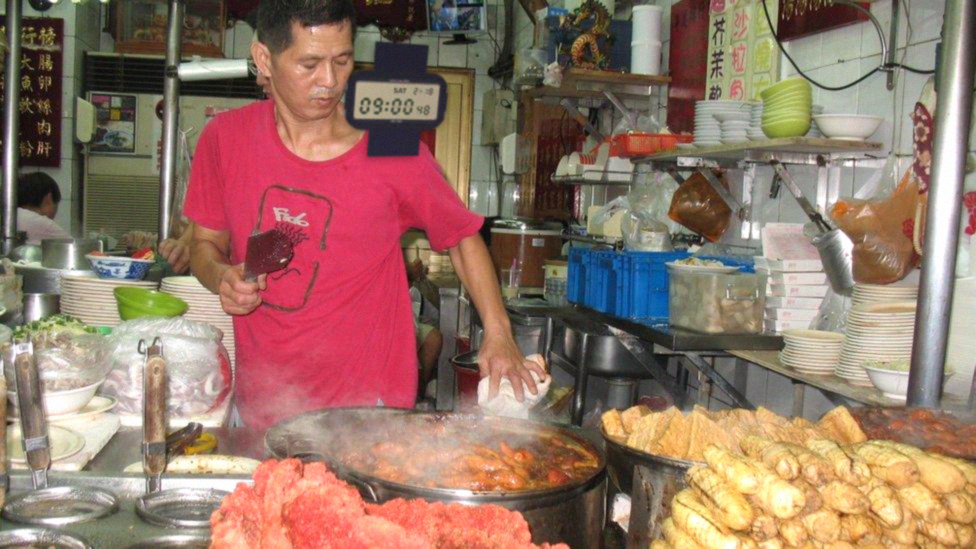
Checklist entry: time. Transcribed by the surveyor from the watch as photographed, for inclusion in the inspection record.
9:00
